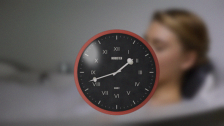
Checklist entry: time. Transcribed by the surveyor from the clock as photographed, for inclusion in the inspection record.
1:42
